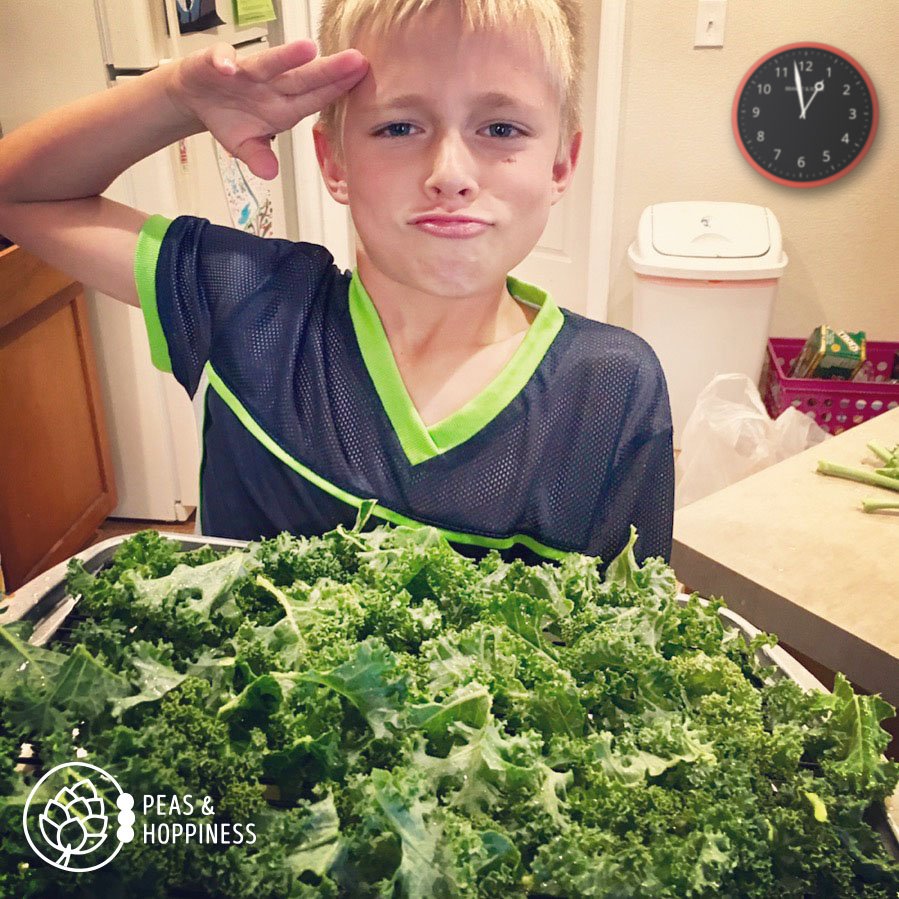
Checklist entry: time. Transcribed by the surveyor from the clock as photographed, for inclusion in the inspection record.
12:58
